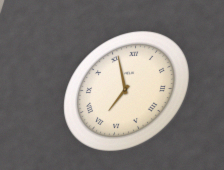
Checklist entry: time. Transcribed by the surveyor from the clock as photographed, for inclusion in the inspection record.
6:56
